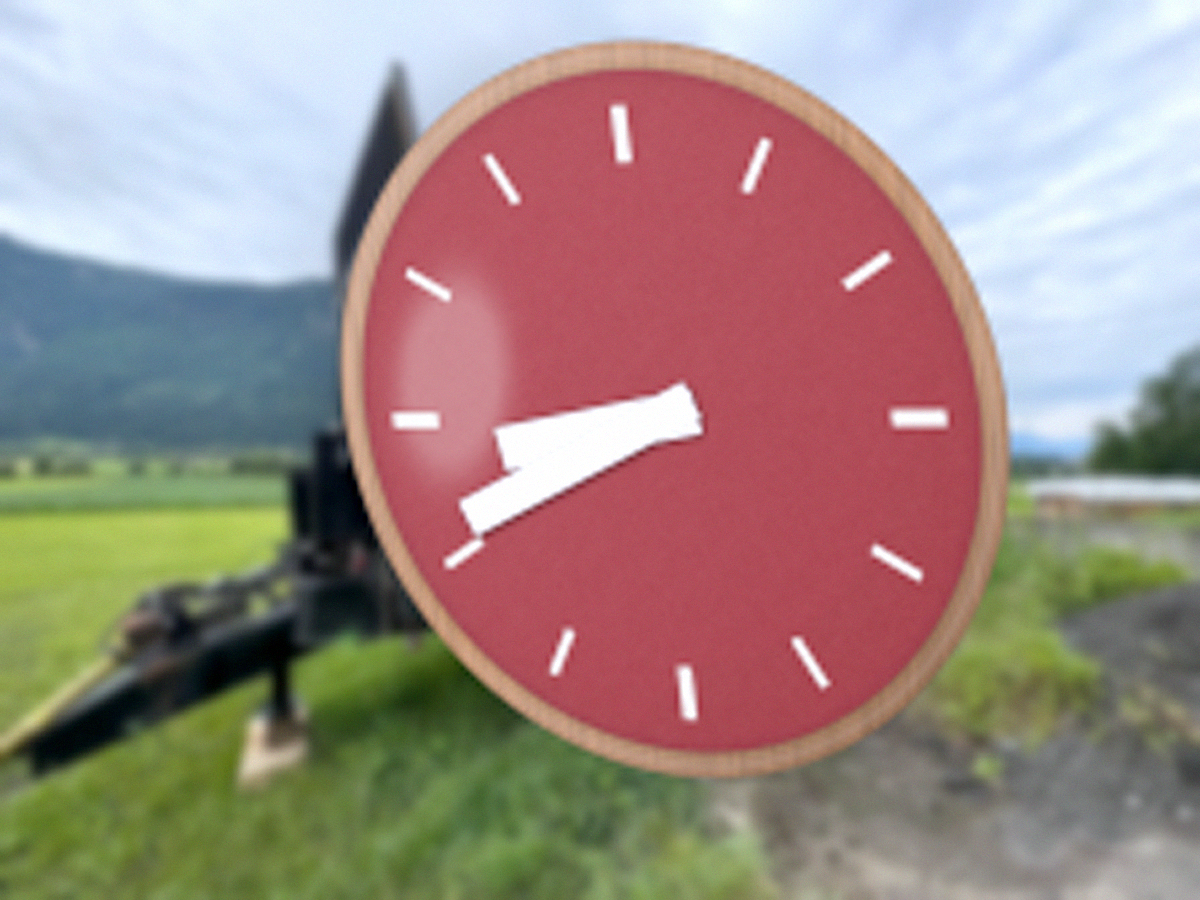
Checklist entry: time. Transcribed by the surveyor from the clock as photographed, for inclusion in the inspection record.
8:41
